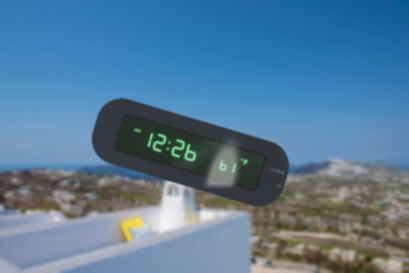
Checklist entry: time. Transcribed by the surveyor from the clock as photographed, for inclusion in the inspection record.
12:26
